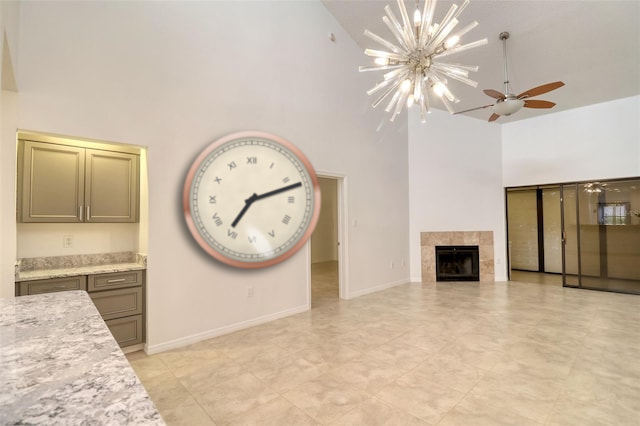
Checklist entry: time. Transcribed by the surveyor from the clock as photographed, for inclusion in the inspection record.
7:12
